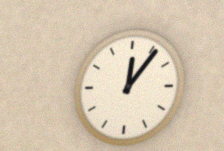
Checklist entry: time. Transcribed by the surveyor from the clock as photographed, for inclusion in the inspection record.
12:06
